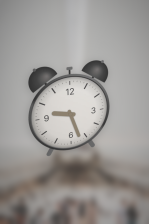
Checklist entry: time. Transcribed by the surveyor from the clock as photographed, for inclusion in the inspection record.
9:27
